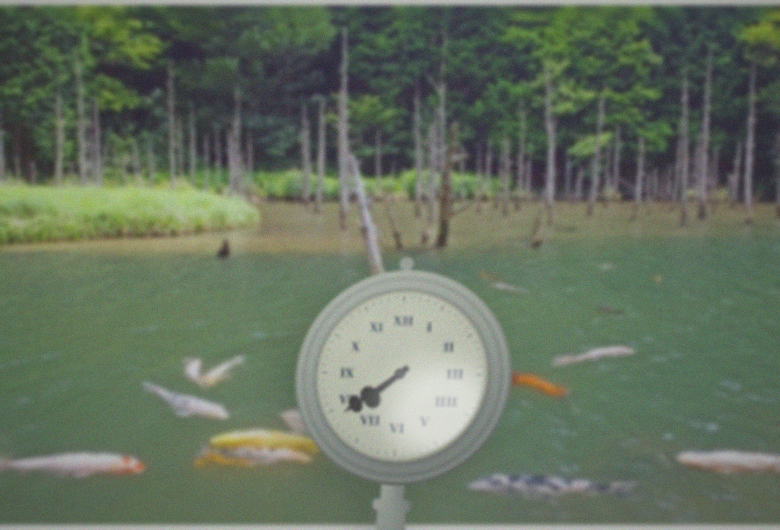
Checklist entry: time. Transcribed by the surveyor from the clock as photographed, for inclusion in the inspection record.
7:39
